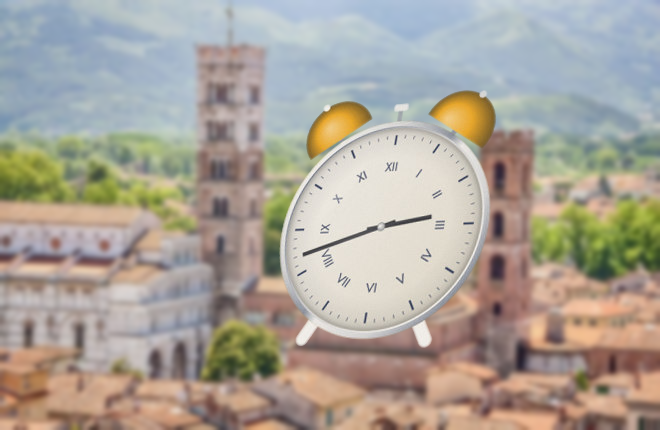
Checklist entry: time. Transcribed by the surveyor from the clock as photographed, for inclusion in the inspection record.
2:42
